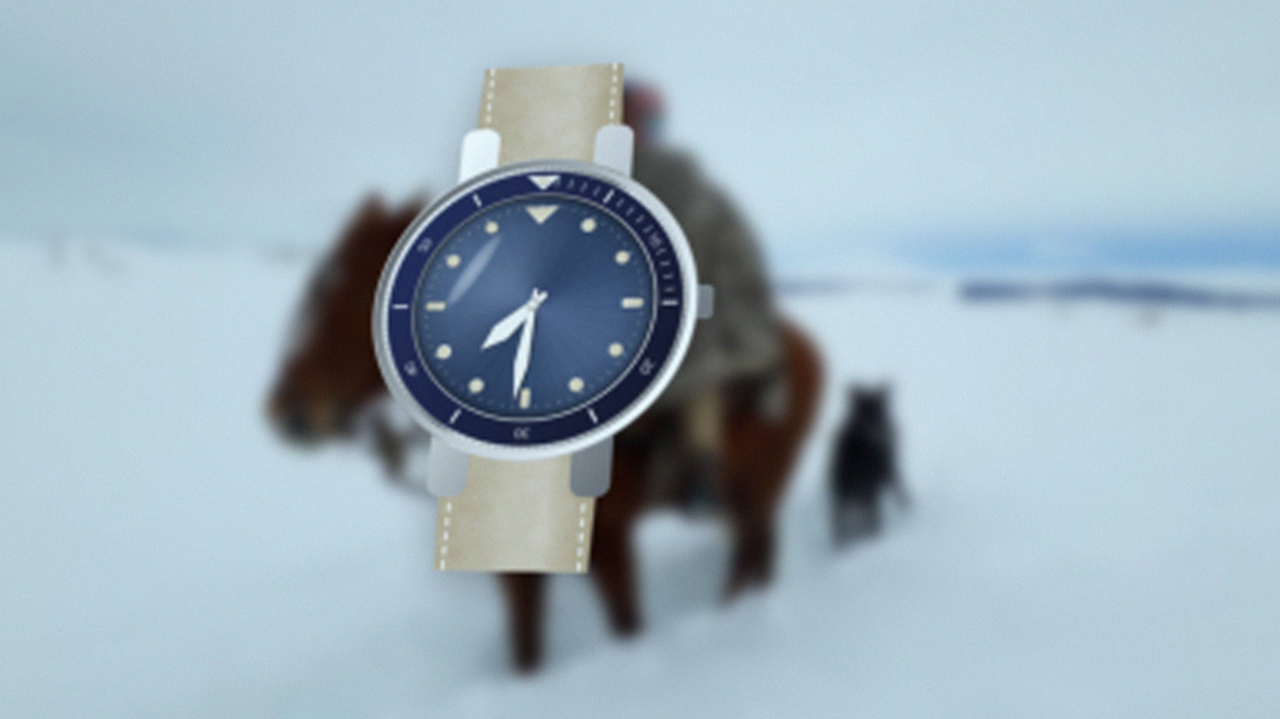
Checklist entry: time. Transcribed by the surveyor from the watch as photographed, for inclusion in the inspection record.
7:31
